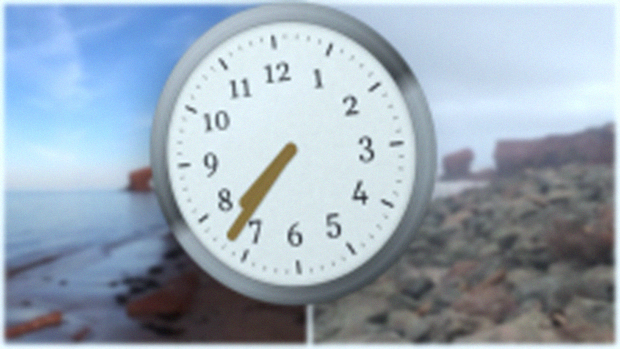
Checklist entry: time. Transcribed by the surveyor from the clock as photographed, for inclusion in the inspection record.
7:37
